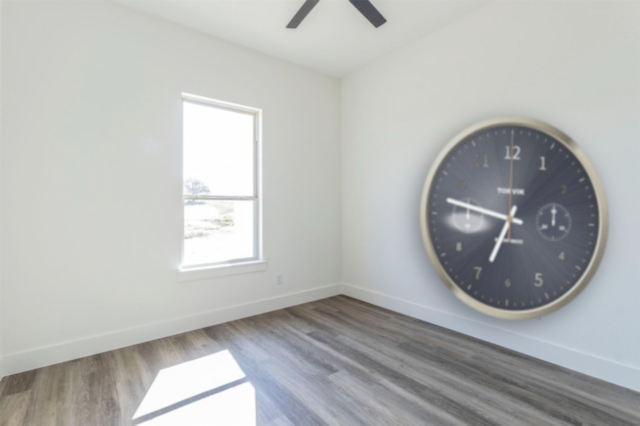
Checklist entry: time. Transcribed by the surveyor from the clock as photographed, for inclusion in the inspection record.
6:47
